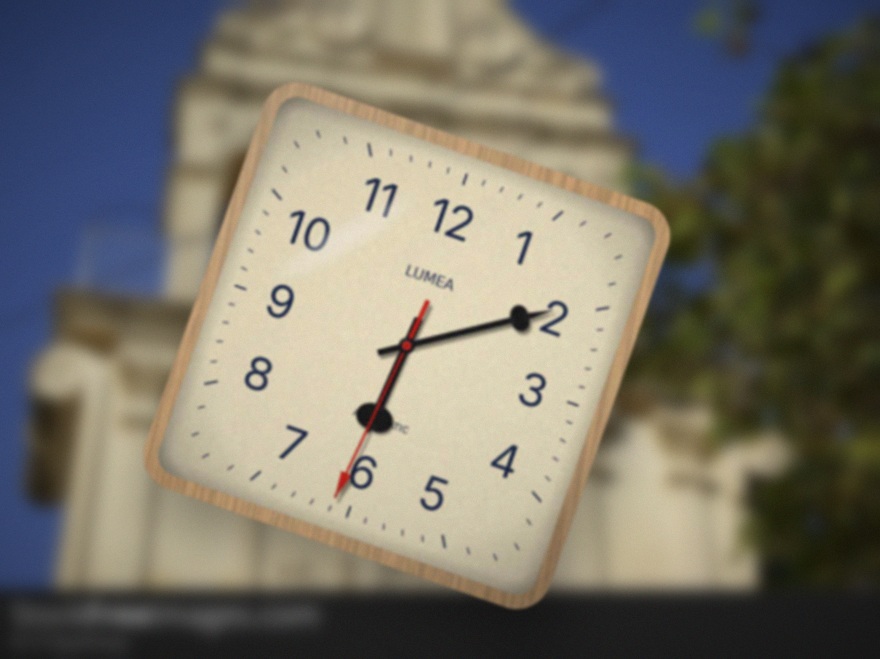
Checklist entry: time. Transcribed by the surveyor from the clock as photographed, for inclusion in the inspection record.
6:09:31
